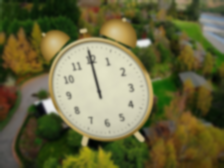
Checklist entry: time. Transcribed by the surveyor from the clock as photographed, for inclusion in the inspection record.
12:00
